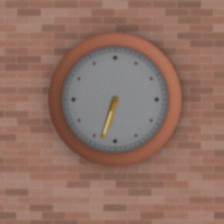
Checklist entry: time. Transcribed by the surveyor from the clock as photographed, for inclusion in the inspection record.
6:33
